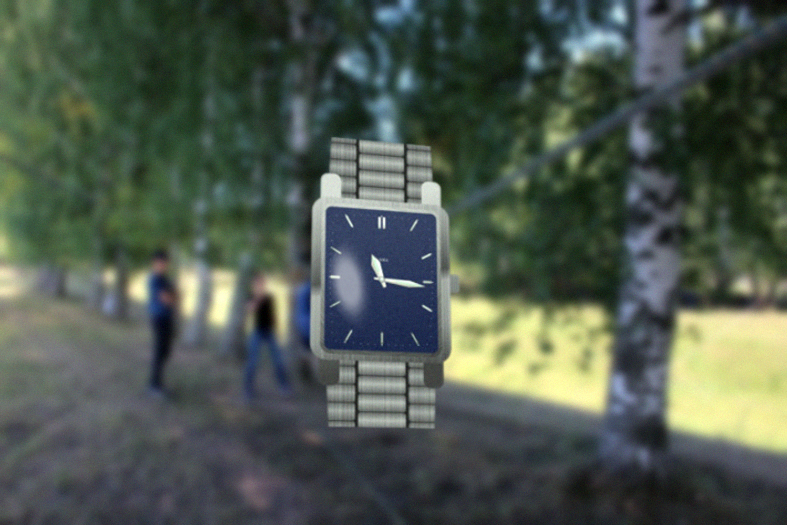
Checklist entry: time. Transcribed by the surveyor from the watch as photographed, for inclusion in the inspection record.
11:16
